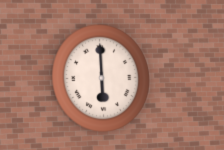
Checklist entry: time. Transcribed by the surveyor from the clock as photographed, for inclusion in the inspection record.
6:00
